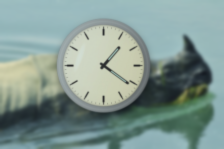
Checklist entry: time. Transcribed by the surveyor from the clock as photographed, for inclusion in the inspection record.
1:21
